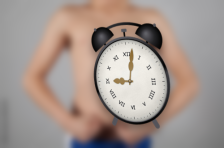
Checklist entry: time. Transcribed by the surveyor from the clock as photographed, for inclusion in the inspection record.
9:02
